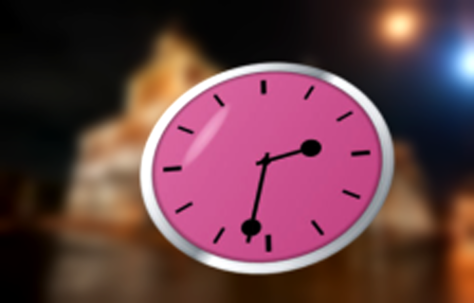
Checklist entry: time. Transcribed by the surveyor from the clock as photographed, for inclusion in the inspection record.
2:32
